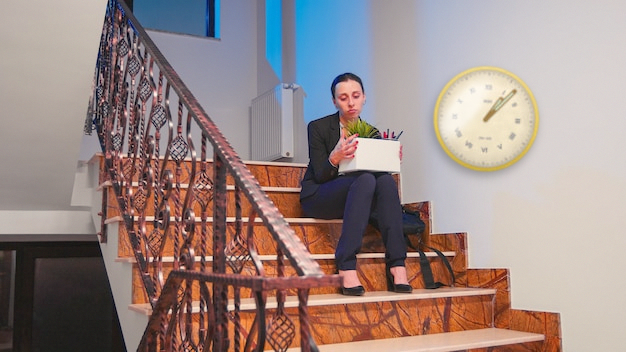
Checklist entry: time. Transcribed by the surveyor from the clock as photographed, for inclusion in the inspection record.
1:07
